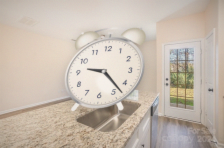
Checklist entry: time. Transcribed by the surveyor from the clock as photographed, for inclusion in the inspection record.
9:23
